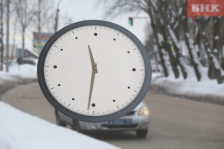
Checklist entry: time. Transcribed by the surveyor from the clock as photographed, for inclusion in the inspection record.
11:31
